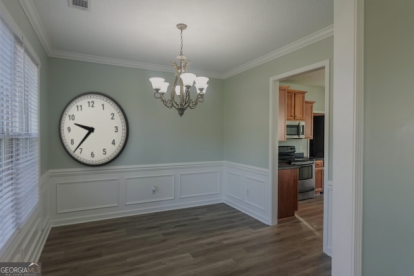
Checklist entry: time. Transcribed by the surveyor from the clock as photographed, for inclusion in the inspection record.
9:37
